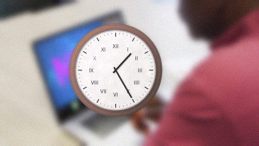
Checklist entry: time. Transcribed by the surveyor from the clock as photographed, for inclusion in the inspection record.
1:25
